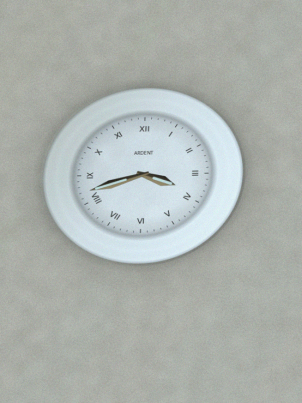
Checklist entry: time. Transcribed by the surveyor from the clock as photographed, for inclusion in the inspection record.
3:42
